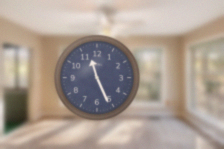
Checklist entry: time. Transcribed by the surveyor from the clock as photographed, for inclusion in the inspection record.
11:26
